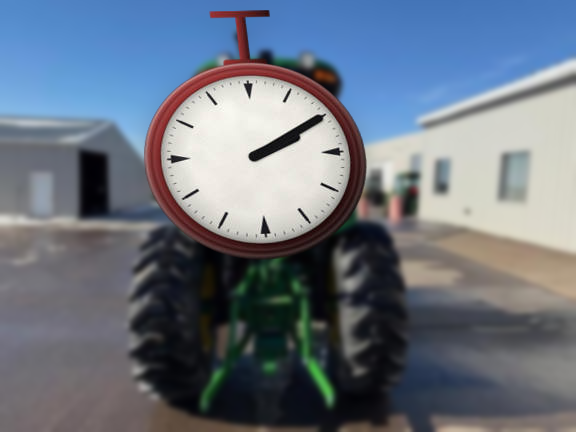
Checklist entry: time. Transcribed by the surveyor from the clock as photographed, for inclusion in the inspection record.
2:10
